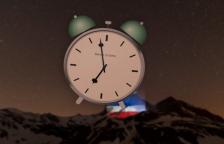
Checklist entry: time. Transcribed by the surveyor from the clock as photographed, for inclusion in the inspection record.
6:58
